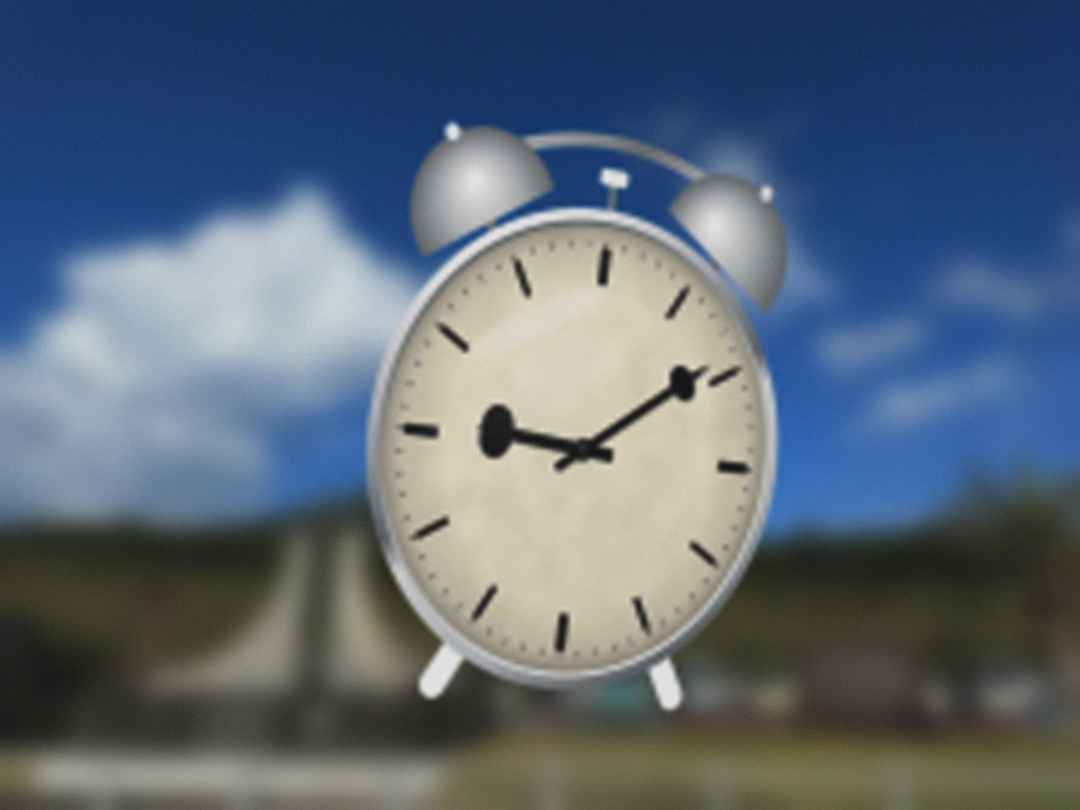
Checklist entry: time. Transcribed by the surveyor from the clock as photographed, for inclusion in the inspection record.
9:09
